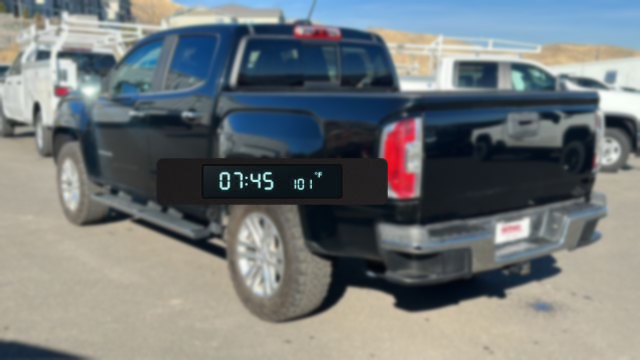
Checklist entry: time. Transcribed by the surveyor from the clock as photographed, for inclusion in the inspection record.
7:45
